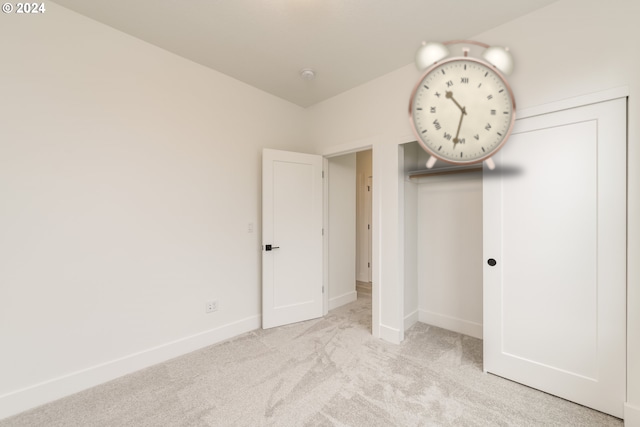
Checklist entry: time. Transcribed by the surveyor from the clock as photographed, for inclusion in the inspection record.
10:32
